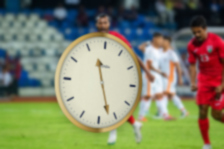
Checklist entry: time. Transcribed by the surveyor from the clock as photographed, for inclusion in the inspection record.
11:27
